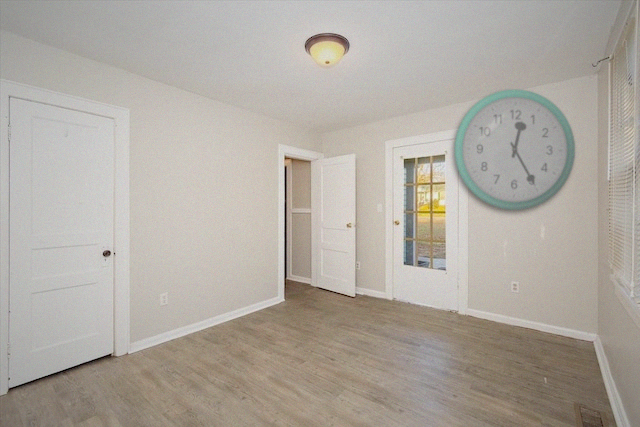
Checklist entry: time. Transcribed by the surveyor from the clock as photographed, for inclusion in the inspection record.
12:25
